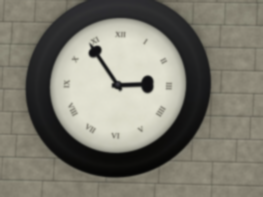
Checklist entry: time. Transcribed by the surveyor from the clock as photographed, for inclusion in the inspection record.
2:54
